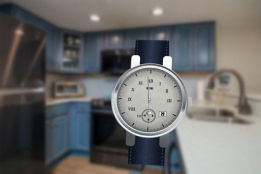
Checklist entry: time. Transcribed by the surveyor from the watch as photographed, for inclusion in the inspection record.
5:59
